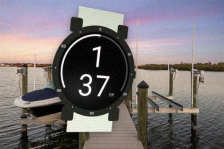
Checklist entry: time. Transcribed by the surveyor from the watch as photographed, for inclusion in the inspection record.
1:37
